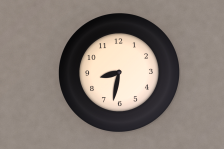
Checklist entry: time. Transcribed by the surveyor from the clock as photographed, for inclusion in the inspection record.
8:32
